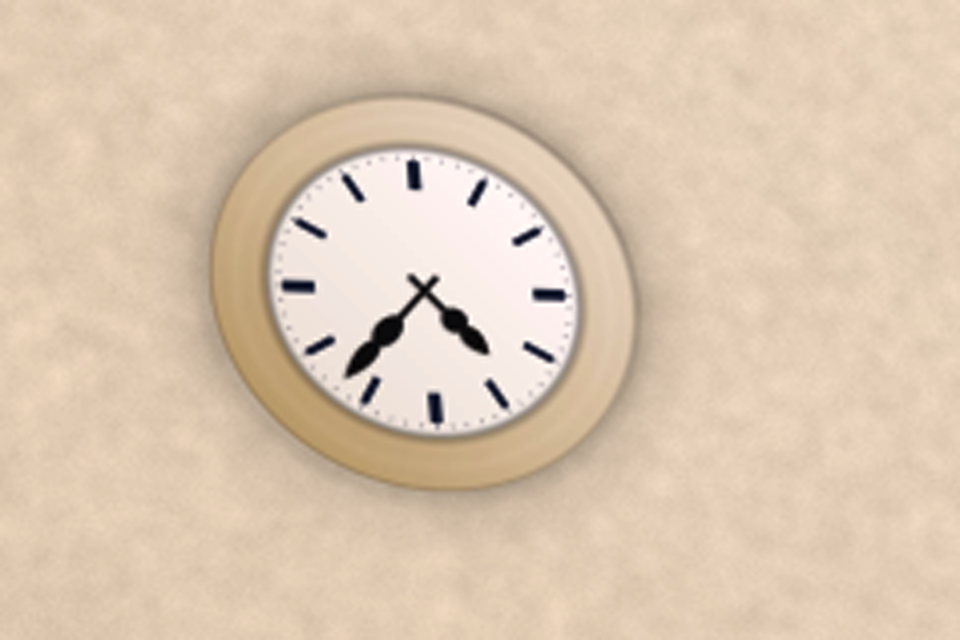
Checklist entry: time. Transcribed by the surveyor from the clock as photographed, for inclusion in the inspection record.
4:37
